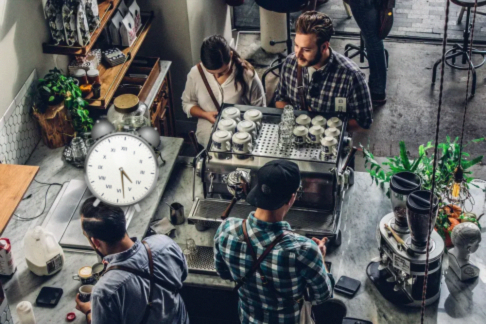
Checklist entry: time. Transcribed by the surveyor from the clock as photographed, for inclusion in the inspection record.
4:28
